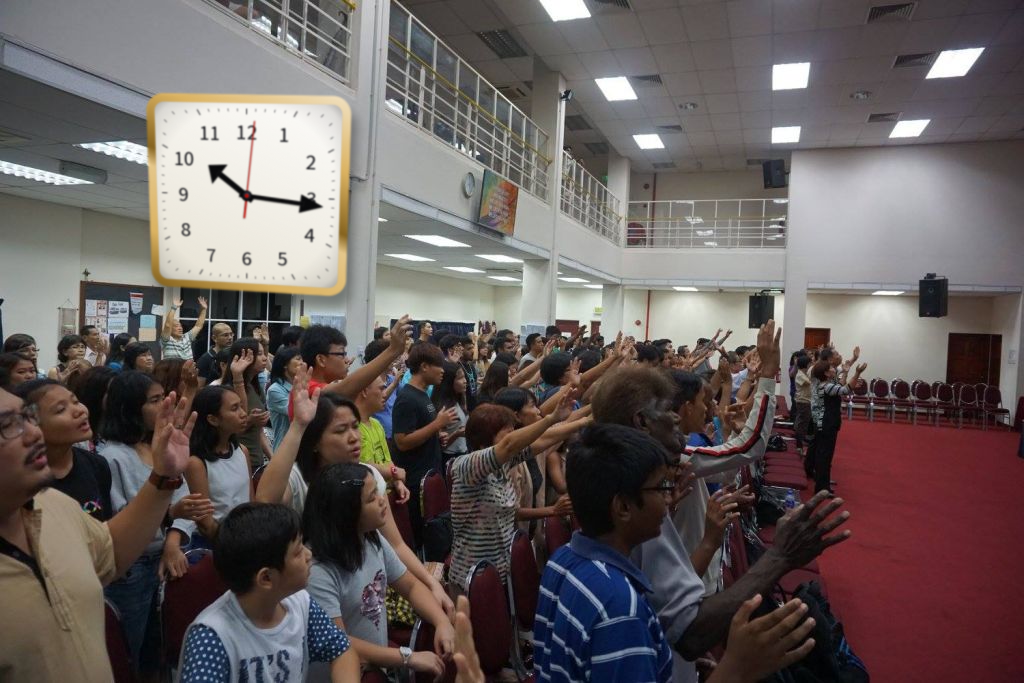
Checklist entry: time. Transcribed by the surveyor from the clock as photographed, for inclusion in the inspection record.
10:16:01
